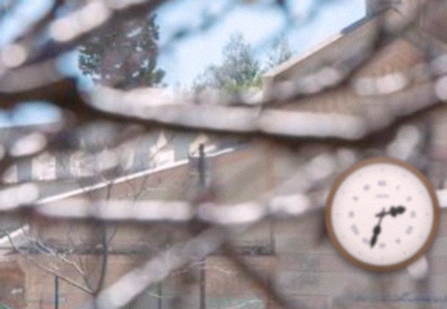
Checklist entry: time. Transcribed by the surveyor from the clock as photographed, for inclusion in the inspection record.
2:33
